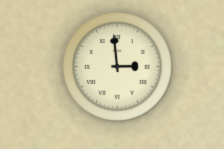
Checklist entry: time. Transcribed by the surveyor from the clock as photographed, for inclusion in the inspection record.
2:59
